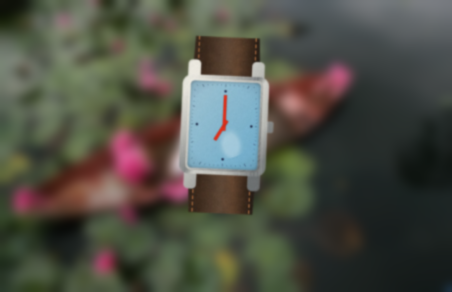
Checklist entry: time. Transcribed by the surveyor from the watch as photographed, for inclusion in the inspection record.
7:00
